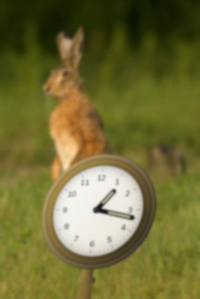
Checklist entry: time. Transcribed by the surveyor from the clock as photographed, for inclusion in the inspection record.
1:17
